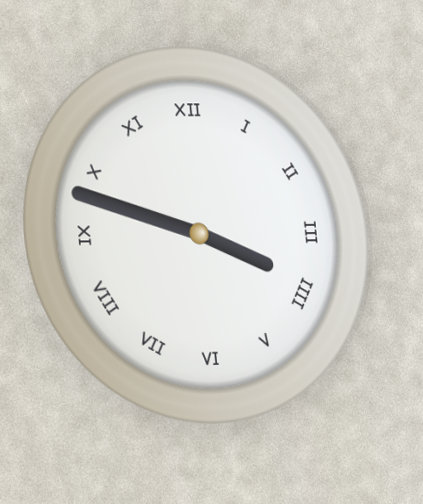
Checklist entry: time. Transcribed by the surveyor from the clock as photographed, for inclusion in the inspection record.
3:48
